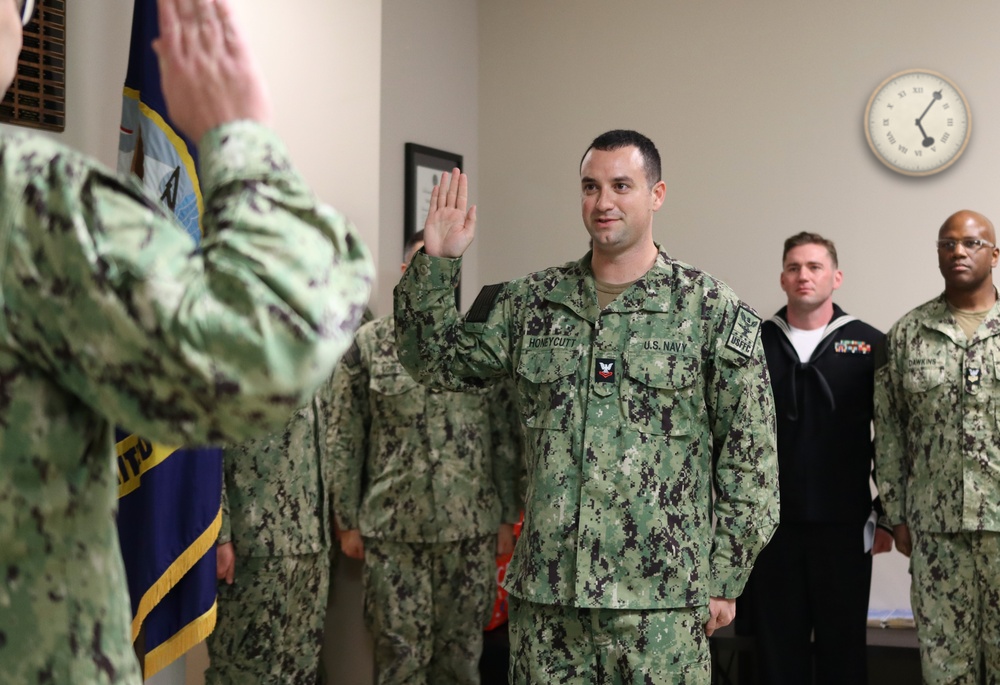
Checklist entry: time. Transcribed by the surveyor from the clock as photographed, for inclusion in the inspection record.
5:06
